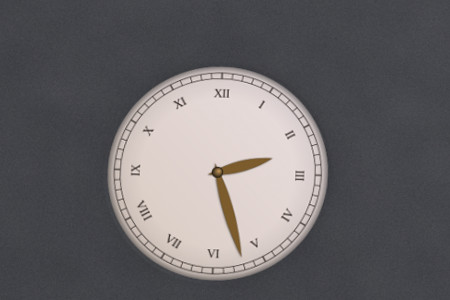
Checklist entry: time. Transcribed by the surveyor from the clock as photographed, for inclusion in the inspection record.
2:27
